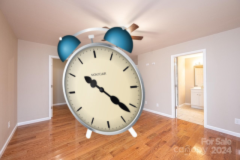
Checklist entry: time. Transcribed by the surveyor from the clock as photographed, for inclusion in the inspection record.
10:22
